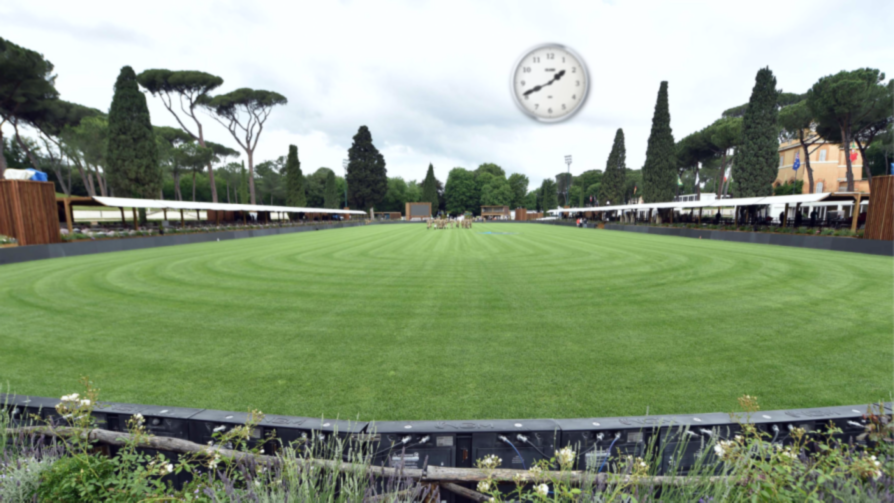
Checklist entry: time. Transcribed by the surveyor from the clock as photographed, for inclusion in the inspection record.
1:41
